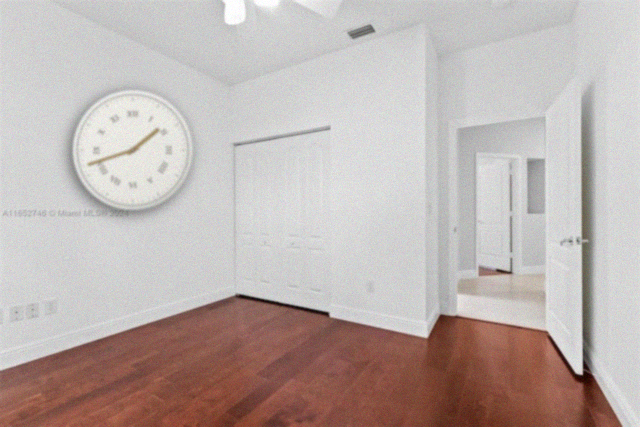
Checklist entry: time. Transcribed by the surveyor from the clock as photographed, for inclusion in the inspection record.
1:42
